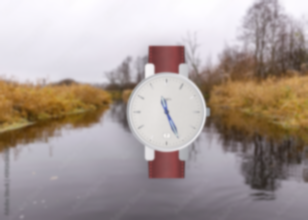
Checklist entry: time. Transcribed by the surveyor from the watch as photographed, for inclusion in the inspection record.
11:26
